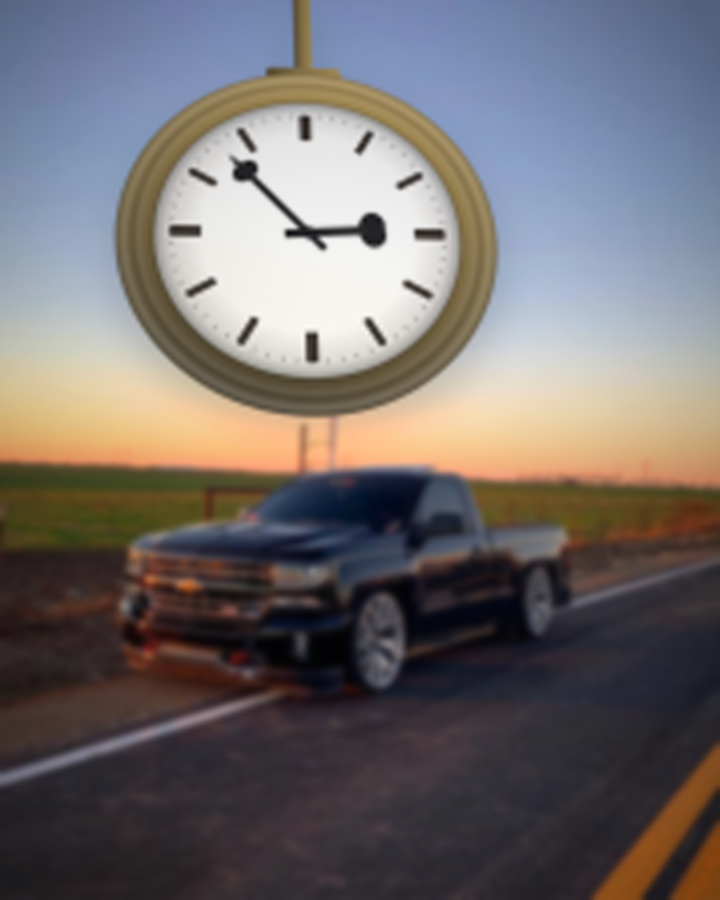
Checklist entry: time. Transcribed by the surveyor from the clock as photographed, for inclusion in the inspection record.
2:53
